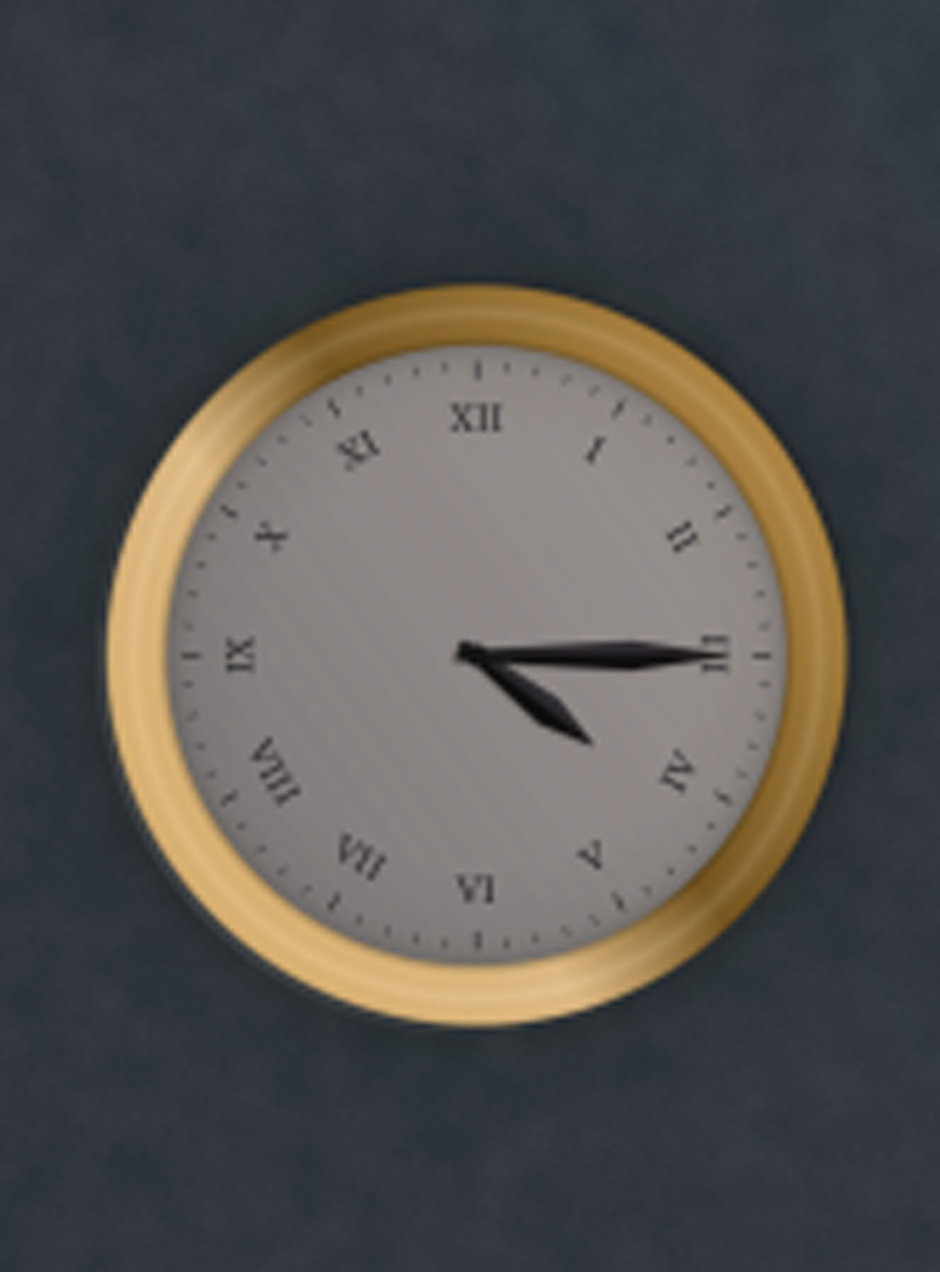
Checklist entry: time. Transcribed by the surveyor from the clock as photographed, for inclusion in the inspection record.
4:15
